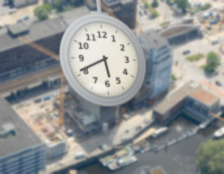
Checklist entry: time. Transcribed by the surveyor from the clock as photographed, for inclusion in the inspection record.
5:41
